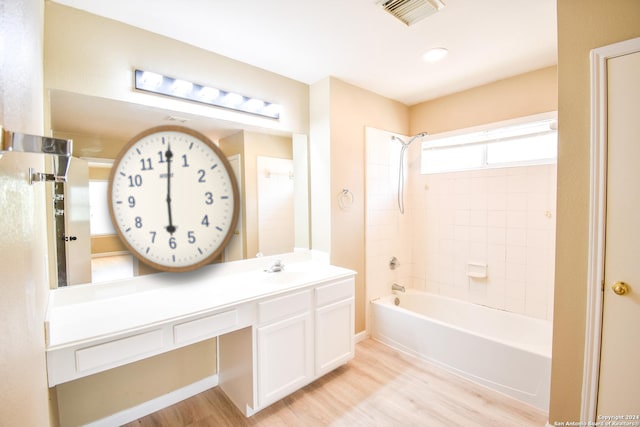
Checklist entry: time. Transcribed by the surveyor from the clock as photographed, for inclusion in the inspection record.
6:01
